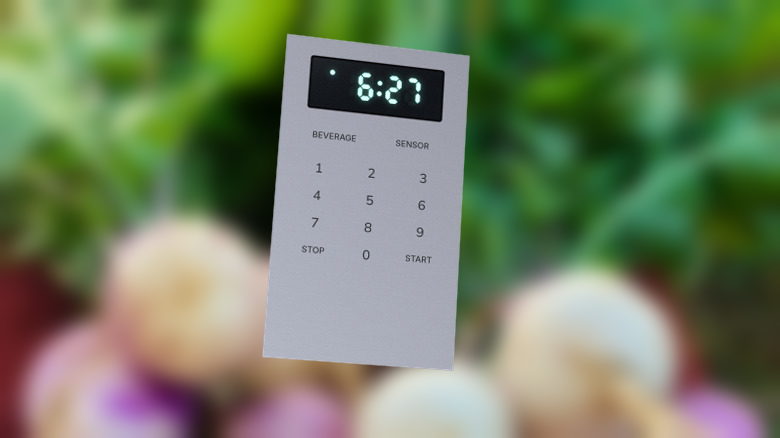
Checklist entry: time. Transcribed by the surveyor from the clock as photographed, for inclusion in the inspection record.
6:27
